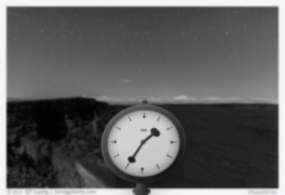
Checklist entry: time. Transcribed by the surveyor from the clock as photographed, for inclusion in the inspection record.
1:35
